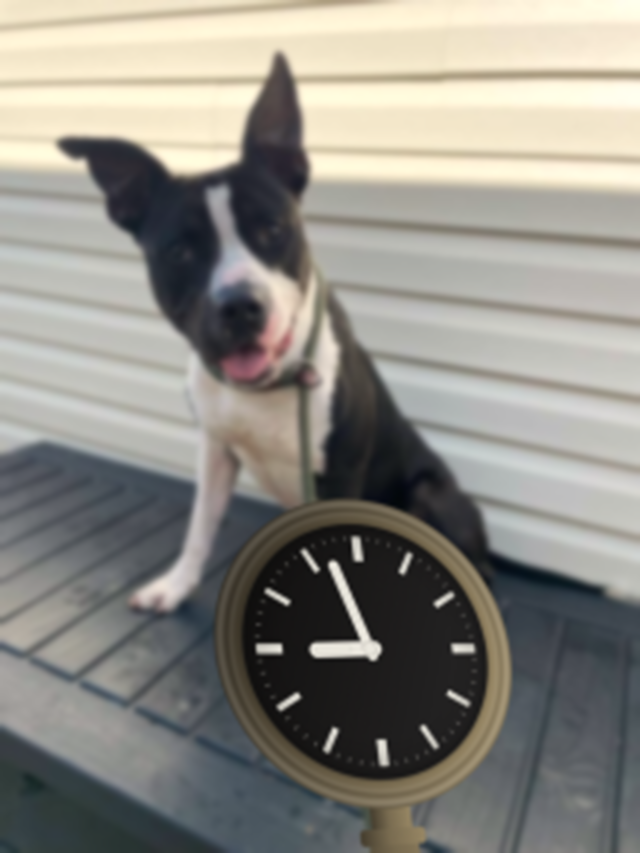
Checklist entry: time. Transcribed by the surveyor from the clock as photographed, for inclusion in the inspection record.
8:57
